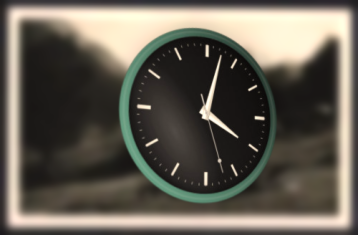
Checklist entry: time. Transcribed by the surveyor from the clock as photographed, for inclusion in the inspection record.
4:02:27
